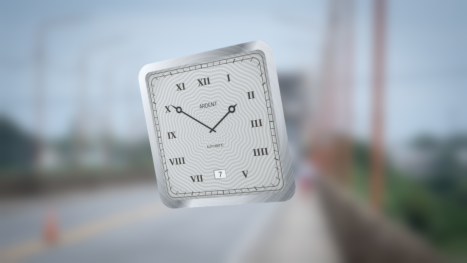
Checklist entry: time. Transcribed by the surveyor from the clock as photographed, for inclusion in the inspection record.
1:51
